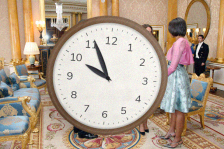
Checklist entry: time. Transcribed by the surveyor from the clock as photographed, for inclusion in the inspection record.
9:56
